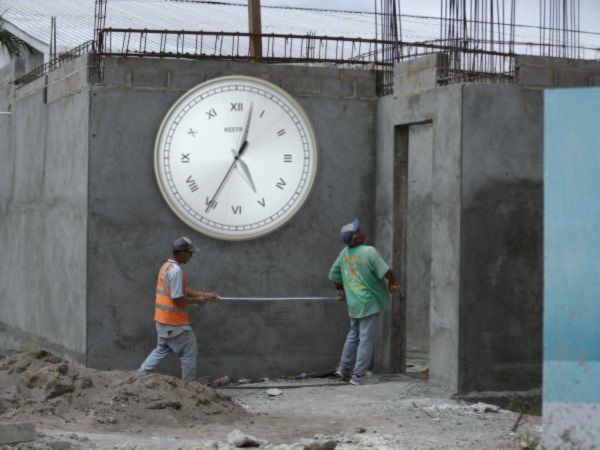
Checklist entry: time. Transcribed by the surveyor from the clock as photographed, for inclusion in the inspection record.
5:02:35
